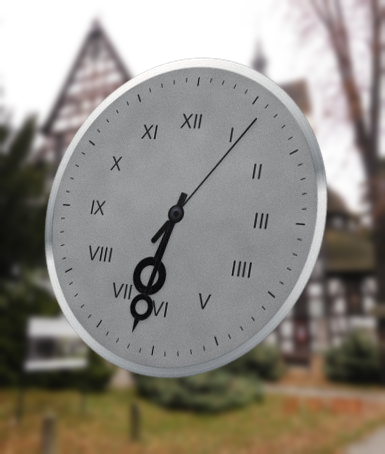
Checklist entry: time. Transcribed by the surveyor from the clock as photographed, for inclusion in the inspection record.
6:32:06
